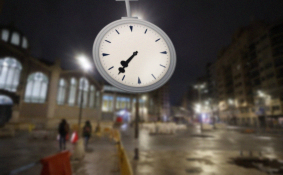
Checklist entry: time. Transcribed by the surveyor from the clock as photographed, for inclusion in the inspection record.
7:37
